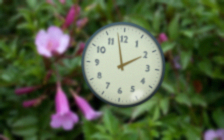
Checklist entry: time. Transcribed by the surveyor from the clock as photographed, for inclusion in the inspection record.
1:58
